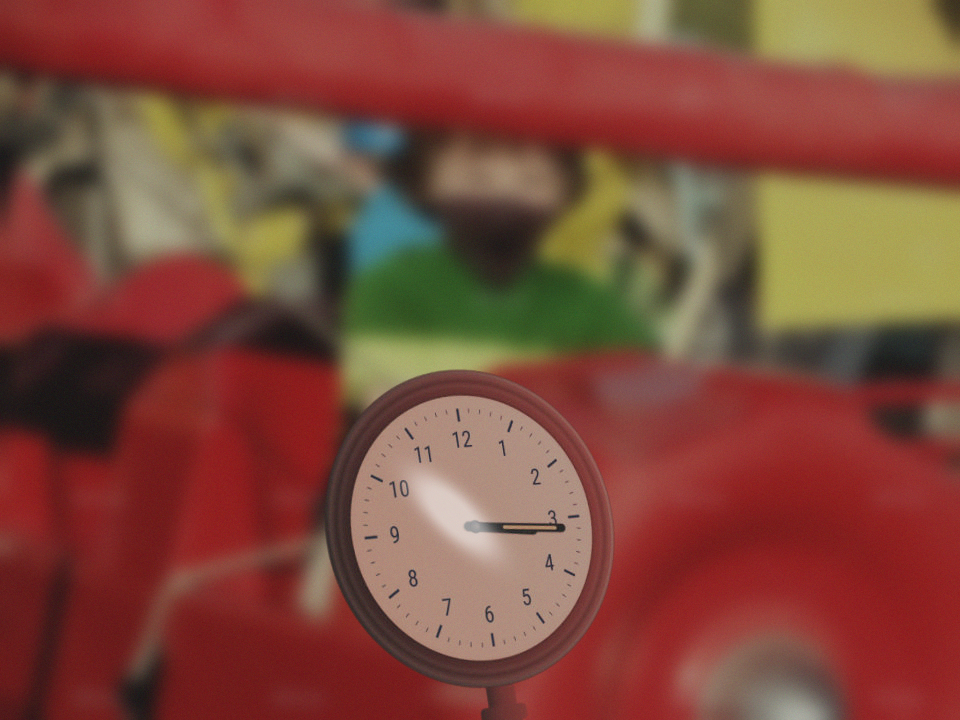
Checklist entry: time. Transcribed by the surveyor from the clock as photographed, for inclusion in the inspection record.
3:16
